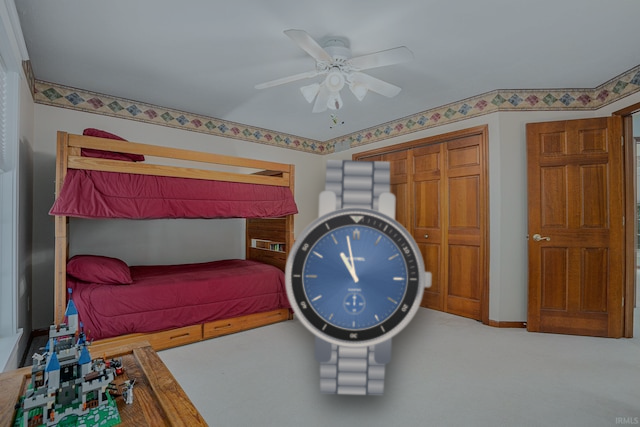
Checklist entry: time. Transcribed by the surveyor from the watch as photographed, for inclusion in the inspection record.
10:58
